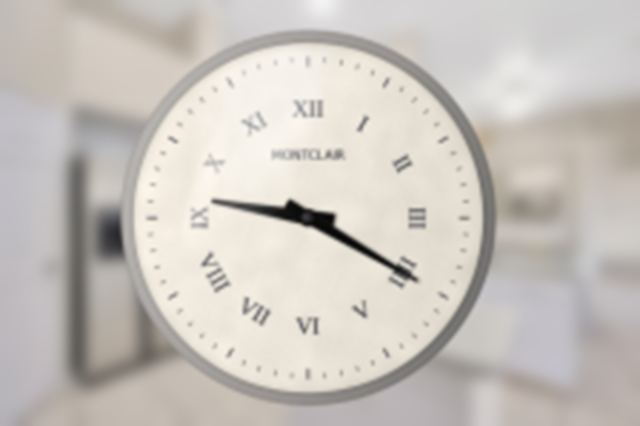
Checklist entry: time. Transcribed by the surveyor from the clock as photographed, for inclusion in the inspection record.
9:20
